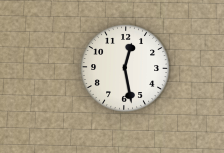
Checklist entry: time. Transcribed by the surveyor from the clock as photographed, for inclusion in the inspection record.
12:28
